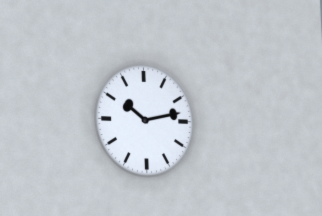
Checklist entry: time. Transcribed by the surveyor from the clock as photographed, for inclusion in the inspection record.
10:13
